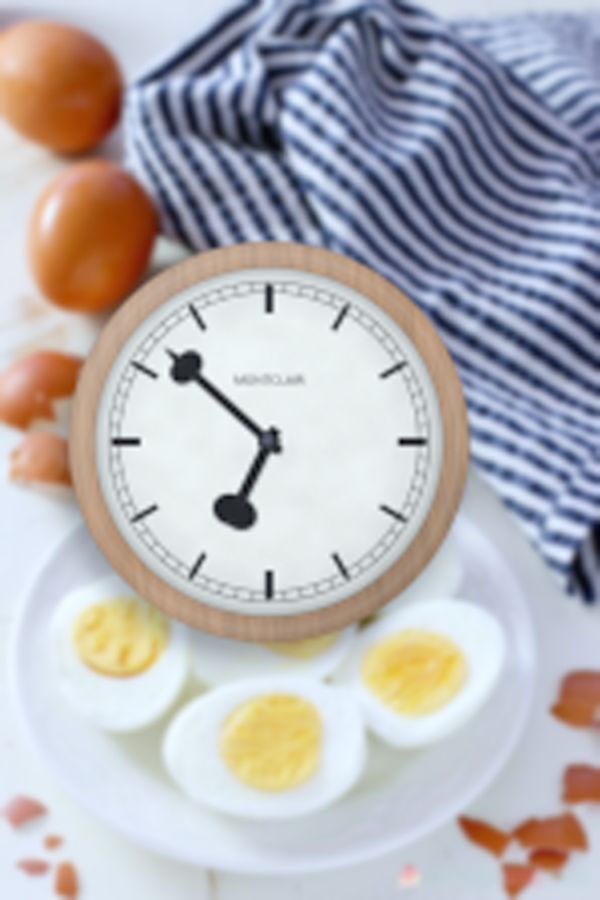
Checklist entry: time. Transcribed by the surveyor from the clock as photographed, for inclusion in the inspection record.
6:52
